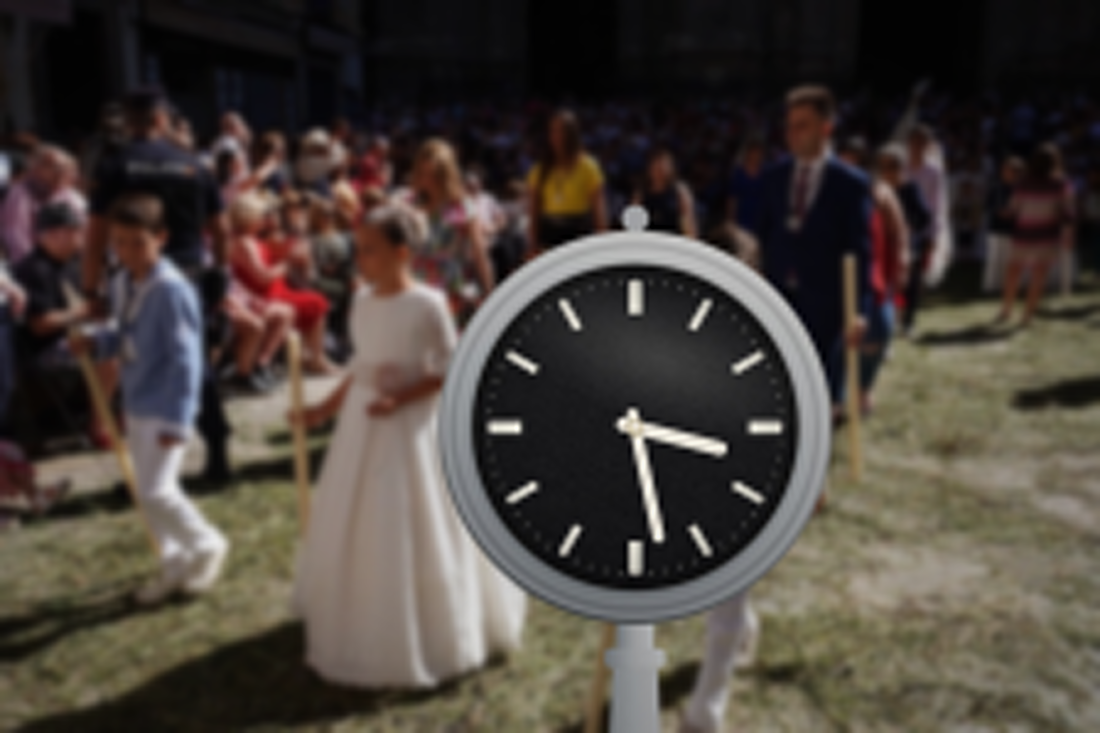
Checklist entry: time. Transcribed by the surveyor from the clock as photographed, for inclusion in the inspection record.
3:28
